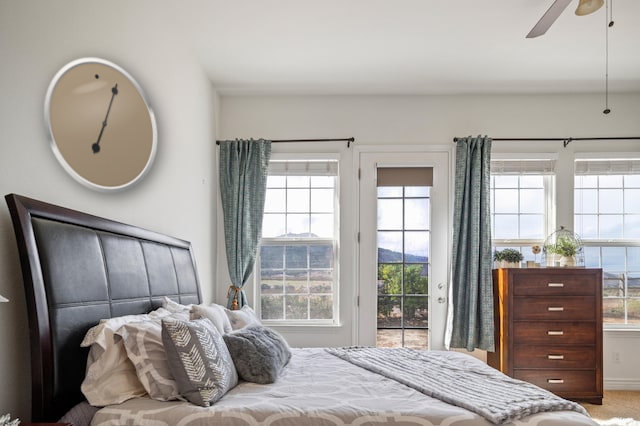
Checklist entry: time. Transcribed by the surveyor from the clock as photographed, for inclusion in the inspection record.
7:05
